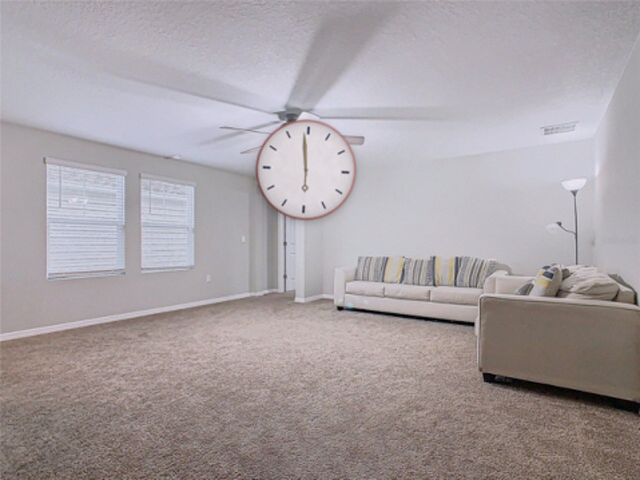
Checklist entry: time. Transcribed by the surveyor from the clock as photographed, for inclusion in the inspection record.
5:59
